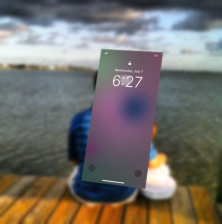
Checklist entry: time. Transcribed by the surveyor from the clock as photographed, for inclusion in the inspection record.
6:27
